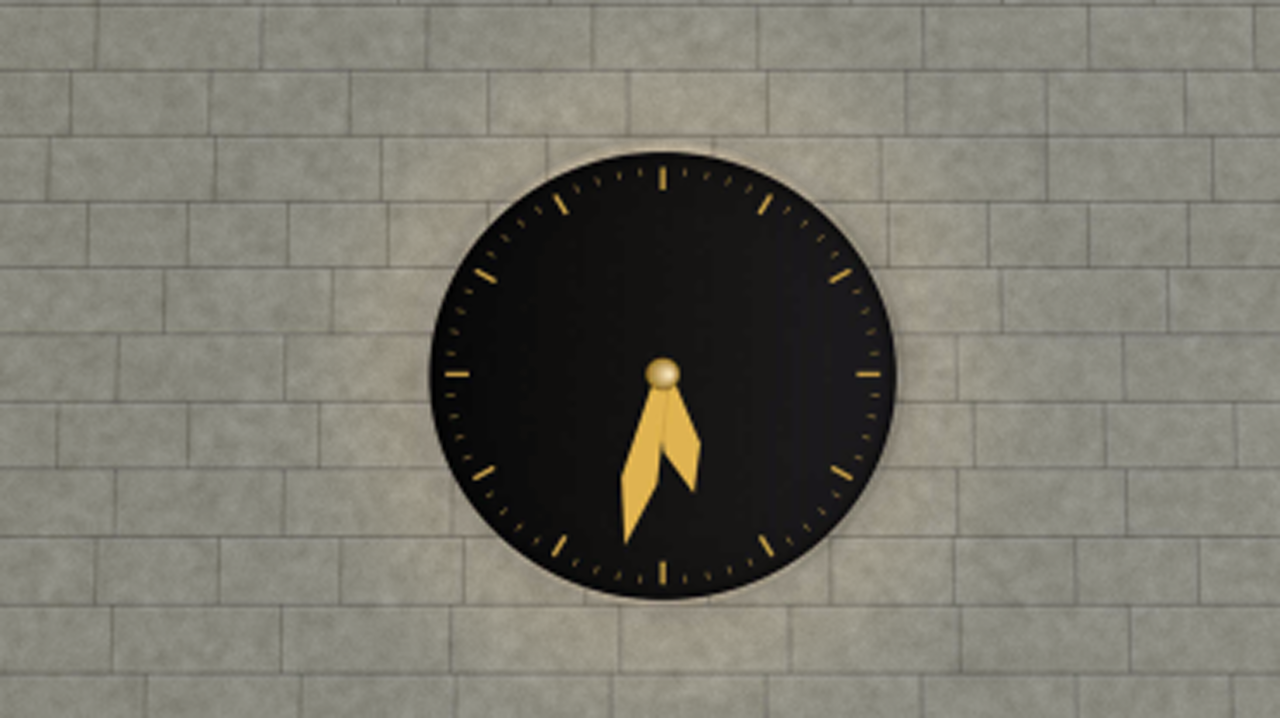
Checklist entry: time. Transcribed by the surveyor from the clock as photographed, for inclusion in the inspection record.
5:32
